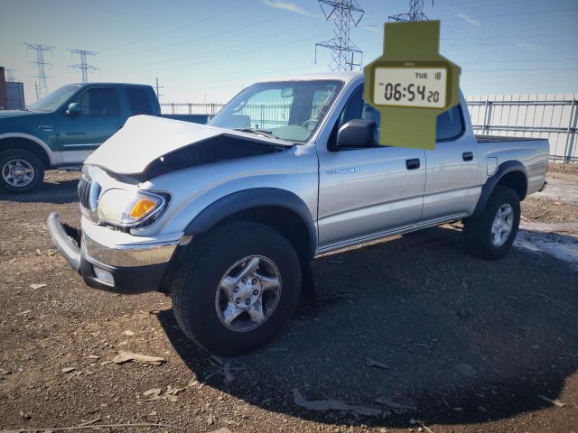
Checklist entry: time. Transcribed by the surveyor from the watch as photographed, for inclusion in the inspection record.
6:54:20
